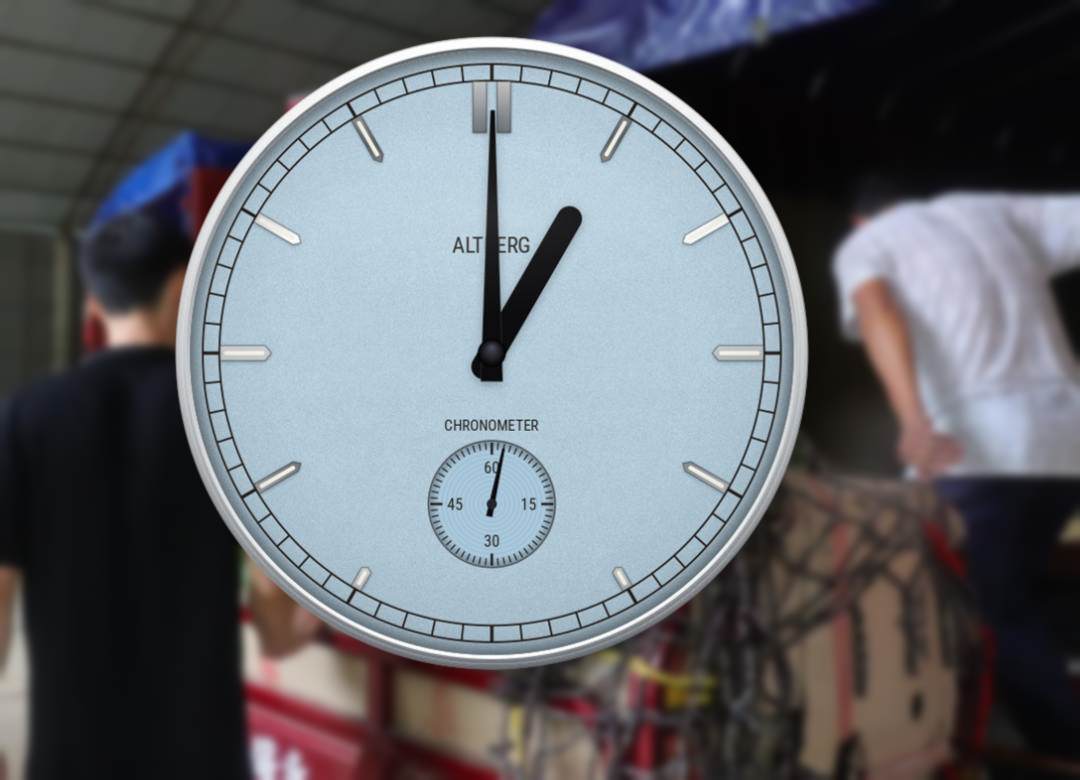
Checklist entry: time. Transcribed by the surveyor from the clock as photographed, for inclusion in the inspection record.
1:00:02
